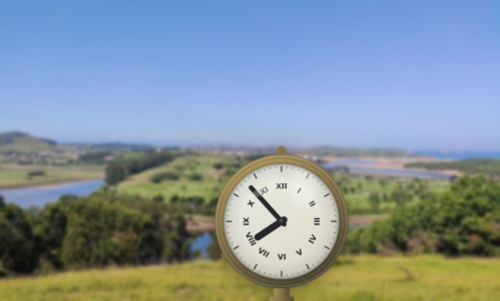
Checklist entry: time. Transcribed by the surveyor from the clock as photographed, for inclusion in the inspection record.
7:53
